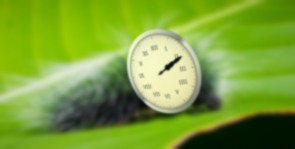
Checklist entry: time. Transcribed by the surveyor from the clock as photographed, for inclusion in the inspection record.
2:11
